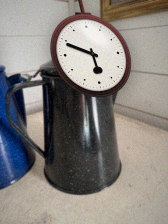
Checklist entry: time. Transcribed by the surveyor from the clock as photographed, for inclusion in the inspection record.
5:49
